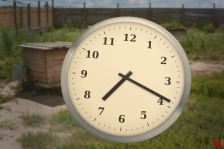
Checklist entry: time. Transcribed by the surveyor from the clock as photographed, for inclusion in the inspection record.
7:19
